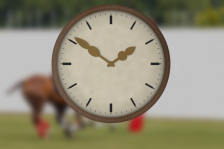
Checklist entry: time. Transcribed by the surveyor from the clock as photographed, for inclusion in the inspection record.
1:51
